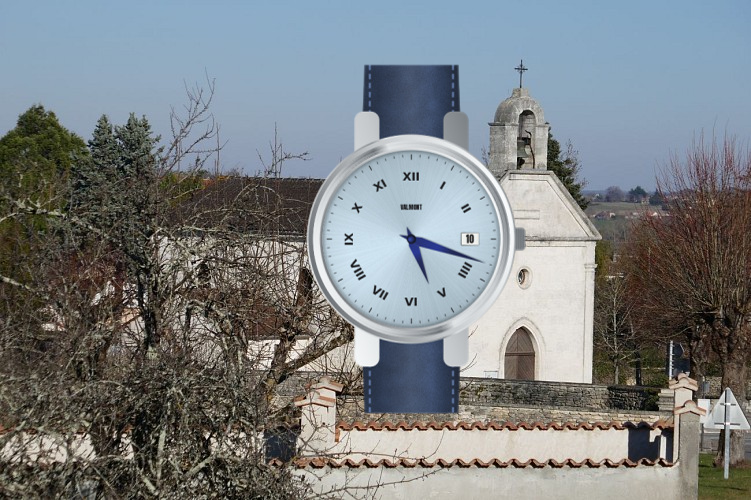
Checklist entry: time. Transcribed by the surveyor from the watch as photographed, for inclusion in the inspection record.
5:18
